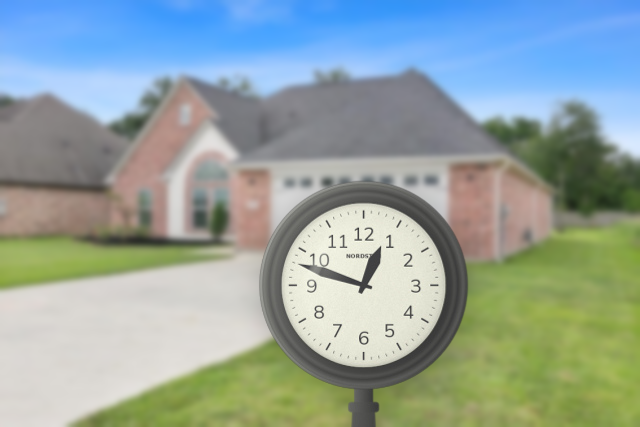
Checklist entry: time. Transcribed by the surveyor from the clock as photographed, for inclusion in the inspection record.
12:48
